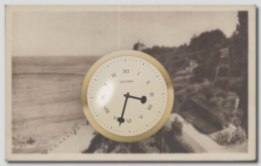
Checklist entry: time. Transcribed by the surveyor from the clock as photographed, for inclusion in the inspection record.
3:33
